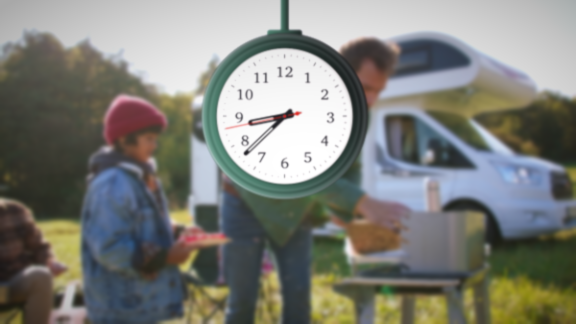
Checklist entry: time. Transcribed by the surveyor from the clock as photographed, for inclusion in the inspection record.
8:37:43
